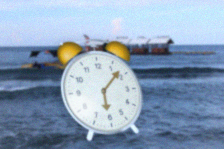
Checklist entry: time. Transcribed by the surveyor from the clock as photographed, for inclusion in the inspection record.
6:08
